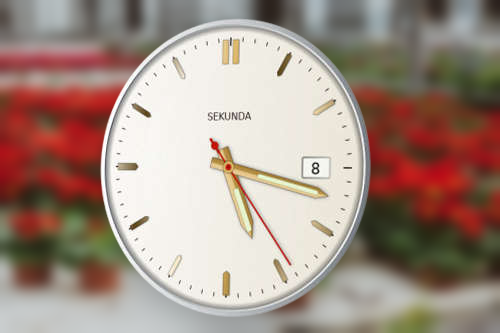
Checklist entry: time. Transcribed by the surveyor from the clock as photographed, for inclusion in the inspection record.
5:17:24
